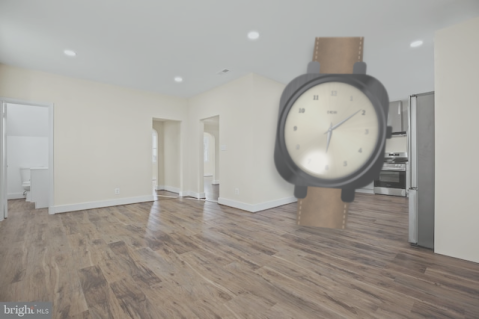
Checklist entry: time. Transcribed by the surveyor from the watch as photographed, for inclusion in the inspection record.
6:09
